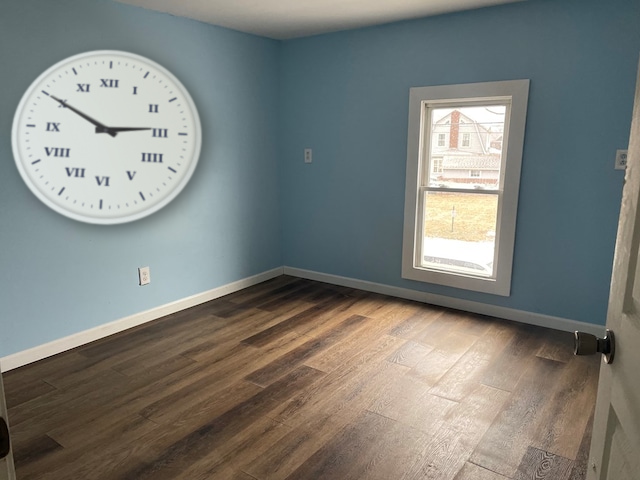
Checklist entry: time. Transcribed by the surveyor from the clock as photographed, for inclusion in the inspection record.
2:50
